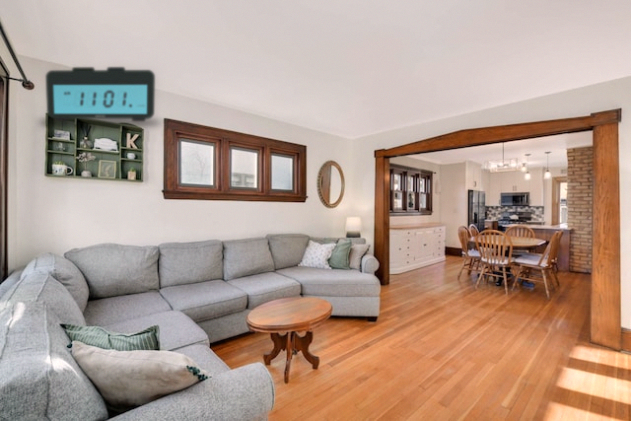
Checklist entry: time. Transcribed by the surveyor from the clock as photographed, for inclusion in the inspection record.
11:01
